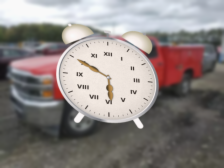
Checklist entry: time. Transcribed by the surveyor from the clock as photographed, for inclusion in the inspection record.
5:50
